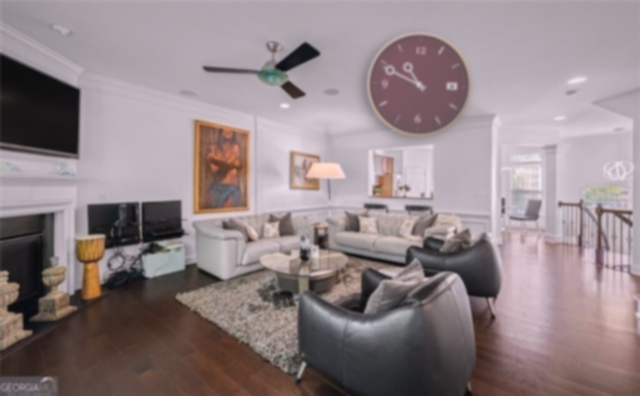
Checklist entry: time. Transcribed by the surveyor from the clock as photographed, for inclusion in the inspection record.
10:49
